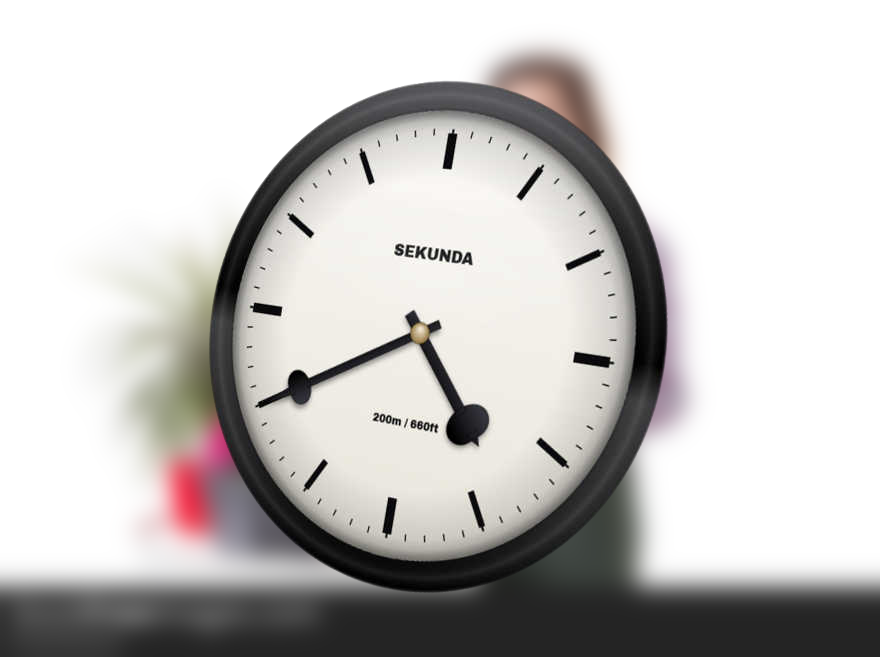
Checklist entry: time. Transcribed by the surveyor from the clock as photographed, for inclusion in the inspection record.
4:40
